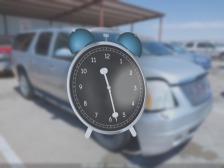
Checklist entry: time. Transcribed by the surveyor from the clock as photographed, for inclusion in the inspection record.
11:28
